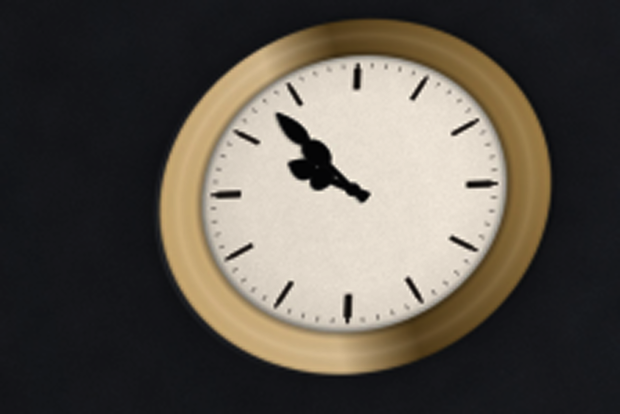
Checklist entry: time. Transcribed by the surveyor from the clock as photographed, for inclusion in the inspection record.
9:53
